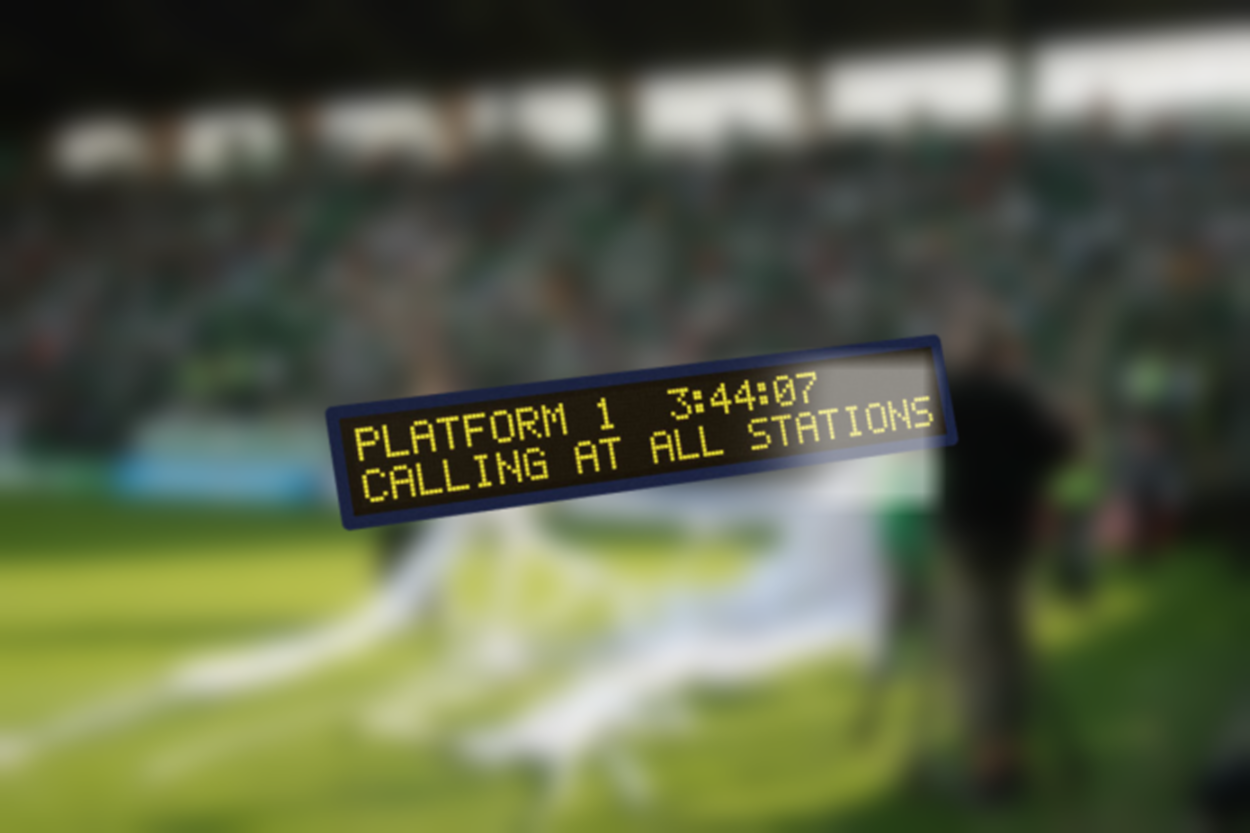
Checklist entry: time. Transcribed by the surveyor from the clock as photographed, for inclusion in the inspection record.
3:44:07
